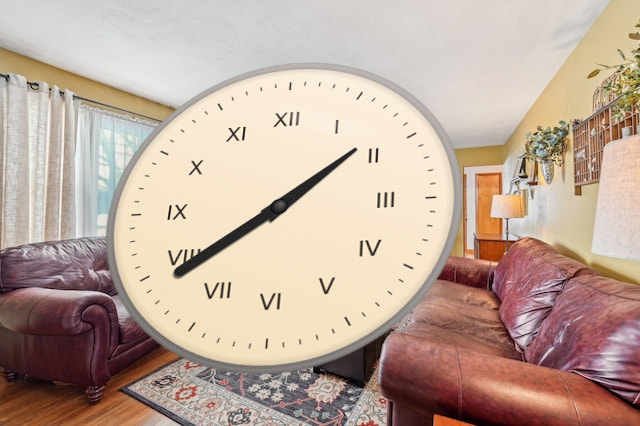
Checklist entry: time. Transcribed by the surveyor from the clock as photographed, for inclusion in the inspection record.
1:39
